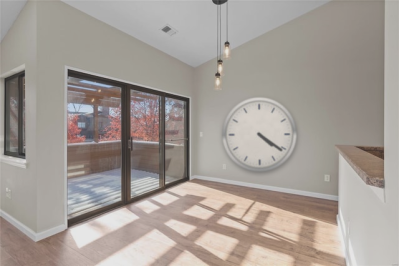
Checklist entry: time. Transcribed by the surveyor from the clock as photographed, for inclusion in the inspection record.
4:21
